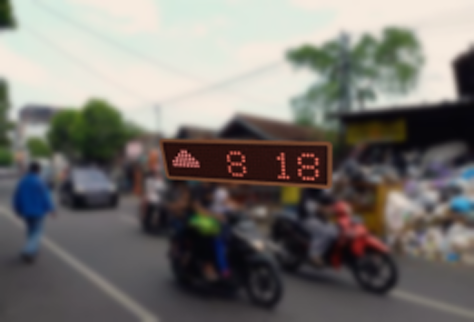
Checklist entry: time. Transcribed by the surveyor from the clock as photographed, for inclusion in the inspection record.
8:18
